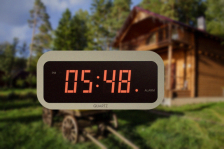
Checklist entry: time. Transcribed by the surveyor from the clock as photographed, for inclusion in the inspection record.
5:48
